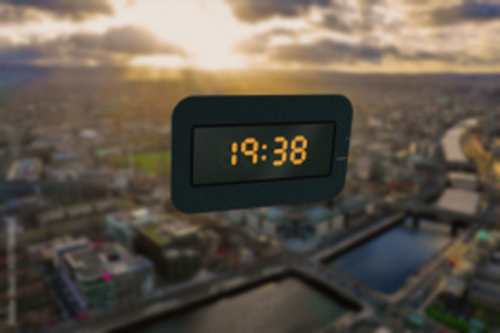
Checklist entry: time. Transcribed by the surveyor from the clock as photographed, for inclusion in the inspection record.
19:38
